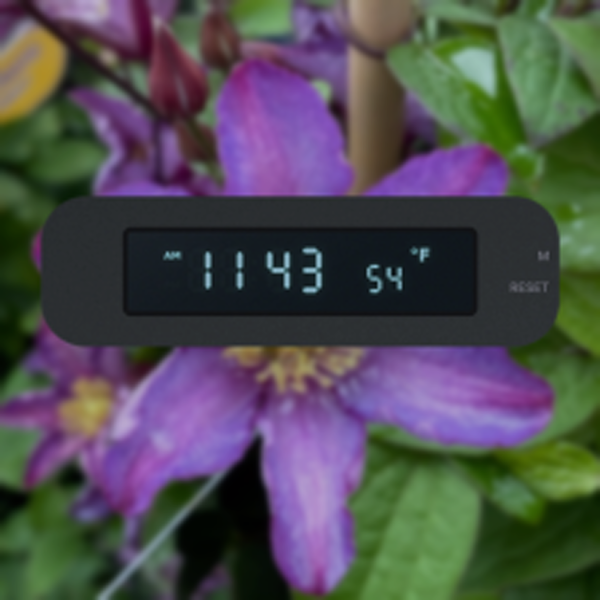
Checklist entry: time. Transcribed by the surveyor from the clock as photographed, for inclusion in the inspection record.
11:43
